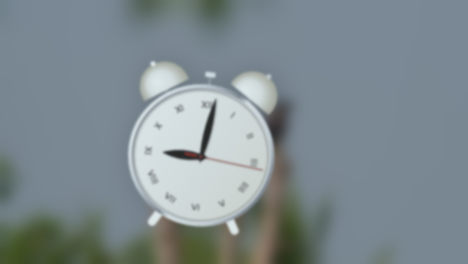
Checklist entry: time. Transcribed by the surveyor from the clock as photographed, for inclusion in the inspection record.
9:01:16
